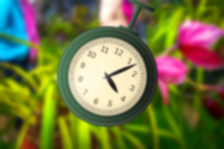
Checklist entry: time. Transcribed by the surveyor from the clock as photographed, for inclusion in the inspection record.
4:07
